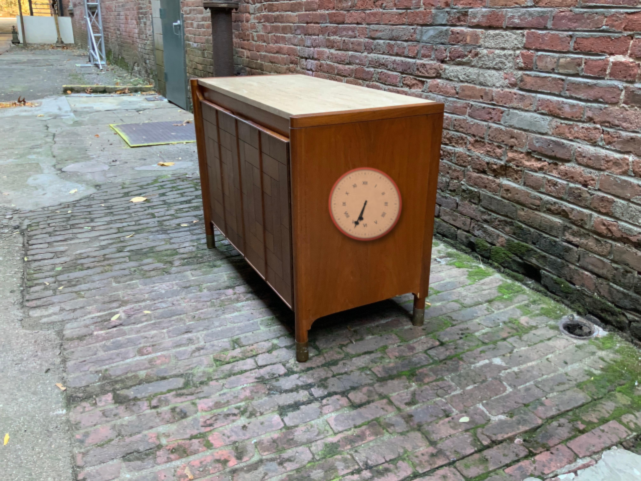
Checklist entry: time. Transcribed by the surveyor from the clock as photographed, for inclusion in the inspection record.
6:34
